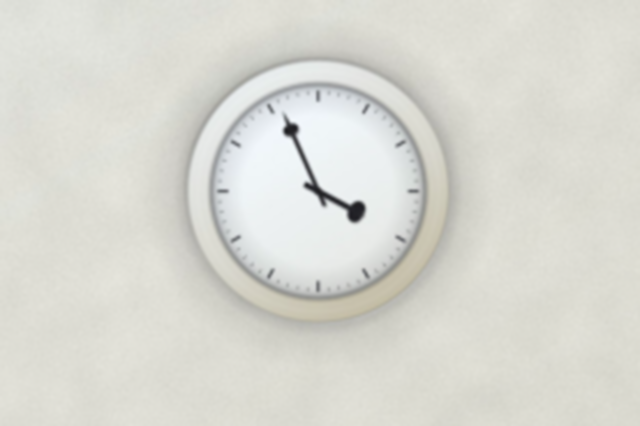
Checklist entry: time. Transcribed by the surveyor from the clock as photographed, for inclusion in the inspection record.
3:56
